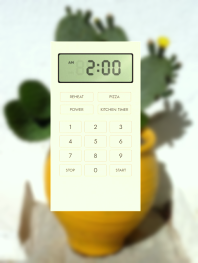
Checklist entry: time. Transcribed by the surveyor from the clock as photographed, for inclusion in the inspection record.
2:00
